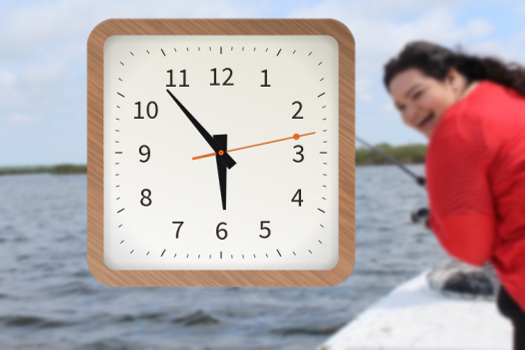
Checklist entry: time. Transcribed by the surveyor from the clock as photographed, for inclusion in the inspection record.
5:53:13
